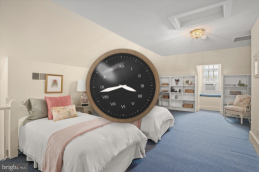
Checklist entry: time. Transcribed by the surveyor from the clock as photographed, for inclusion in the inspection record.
3:43
